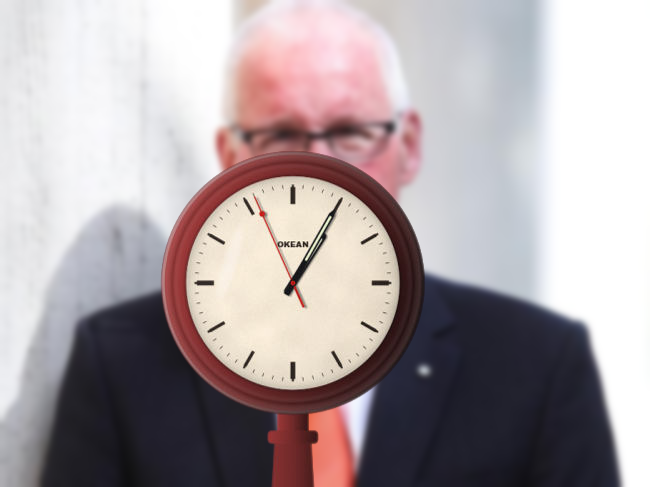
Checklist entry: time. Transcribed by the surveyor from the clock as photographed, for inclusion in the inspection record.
1:04:56
